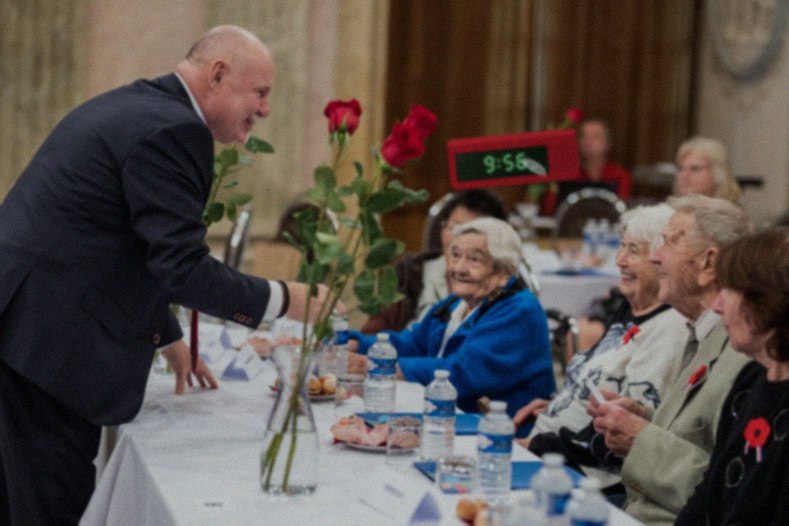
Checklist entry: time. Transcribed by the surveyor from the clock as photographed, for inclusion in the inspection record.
9:56
